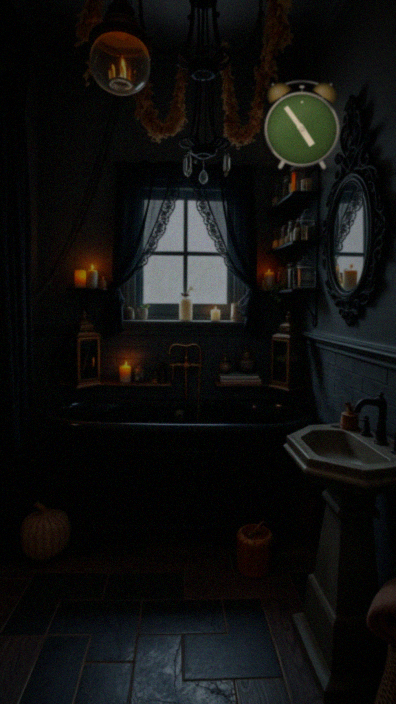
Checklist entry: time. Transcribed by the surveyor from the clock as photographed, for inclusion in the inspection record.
4:54
